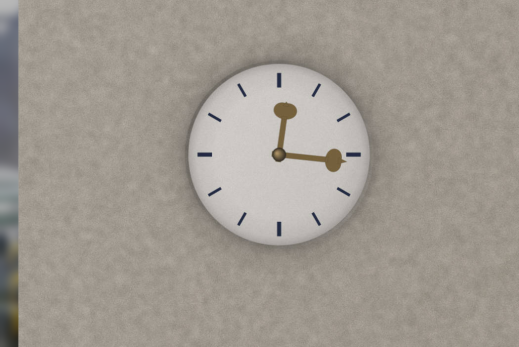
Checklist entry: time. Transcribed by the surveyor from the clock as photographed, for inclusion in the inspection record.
12:16
